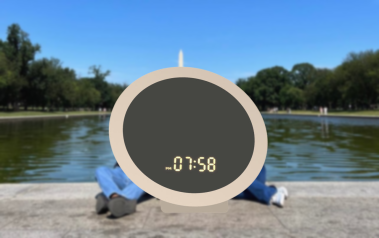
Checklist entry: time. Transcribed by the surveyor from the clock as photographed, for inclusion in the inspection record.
7:58
